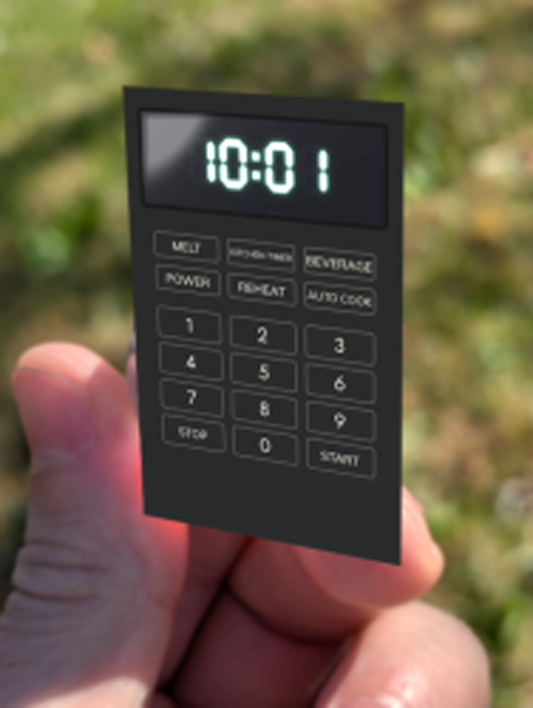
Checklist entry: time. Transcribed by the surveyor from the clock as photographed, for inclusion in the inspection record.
10:01
